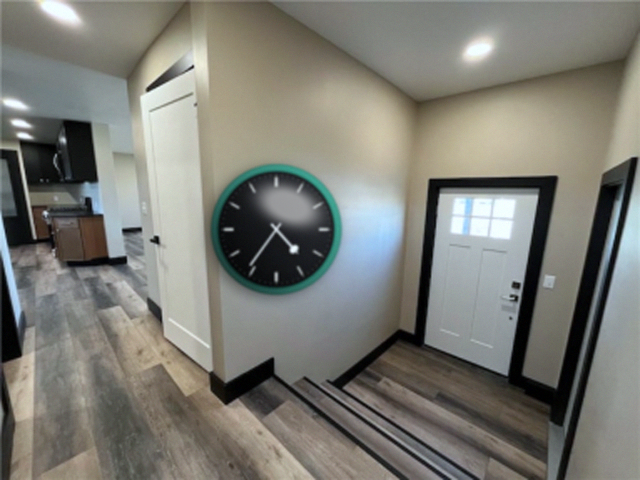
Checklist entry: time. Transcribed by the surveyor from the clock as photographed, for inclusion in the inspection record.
4:36
